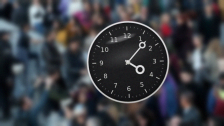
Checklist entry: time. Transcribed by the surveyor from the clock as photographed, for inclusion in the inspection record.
4:07
